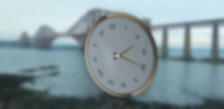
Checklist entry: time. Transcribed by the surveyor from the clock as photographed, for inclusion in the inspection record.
2:20
